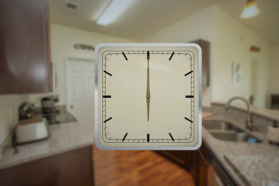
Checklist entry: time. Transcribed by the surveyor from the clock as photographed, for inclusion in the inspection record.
6:00
